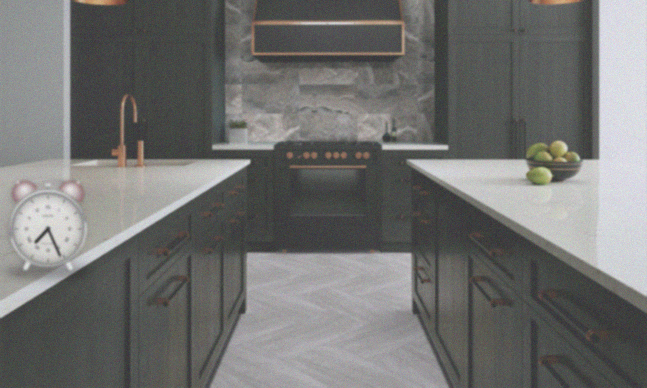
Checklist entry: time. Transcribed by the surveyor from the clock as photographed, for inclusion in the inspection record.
7:26
